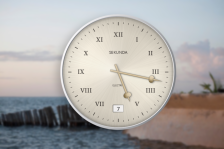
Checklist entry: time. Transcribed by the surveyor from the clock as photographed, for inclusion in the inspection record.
5:17
